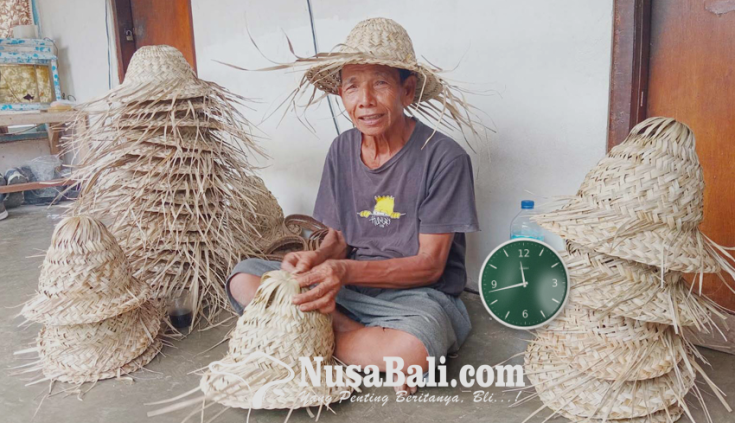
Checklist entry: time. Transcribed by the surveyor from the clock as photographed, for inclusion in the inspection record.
11:43
